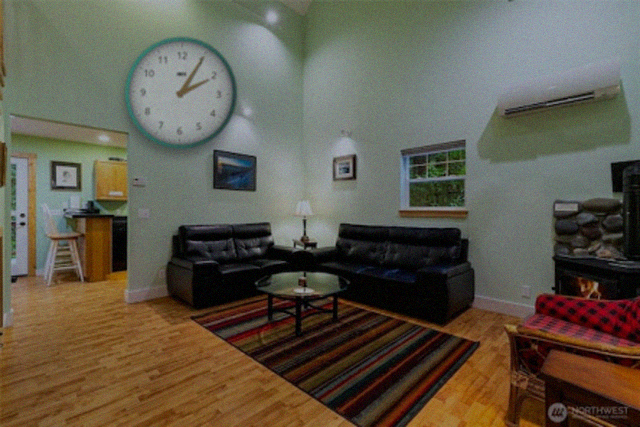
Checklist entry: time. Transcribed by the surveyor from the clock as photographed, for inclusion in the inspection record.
2:05
